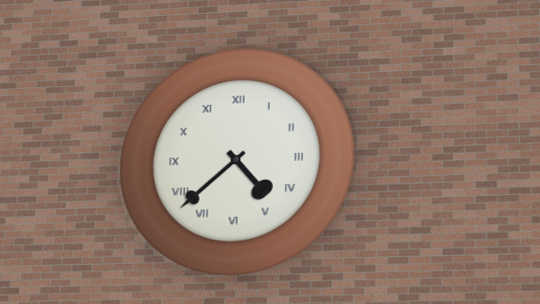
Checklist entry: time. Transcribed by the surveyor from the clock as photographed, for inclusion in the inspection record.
4:38
